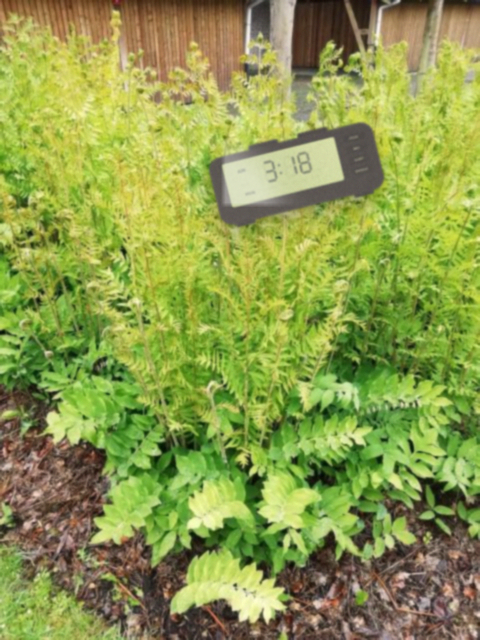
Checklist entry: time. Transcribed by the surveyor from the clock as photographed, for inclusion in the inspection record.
3:18
